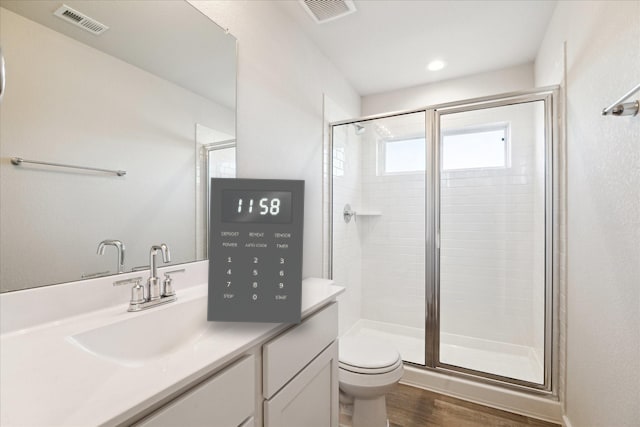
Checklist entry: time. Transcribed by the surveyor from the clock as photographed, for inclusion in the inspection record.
11:58
